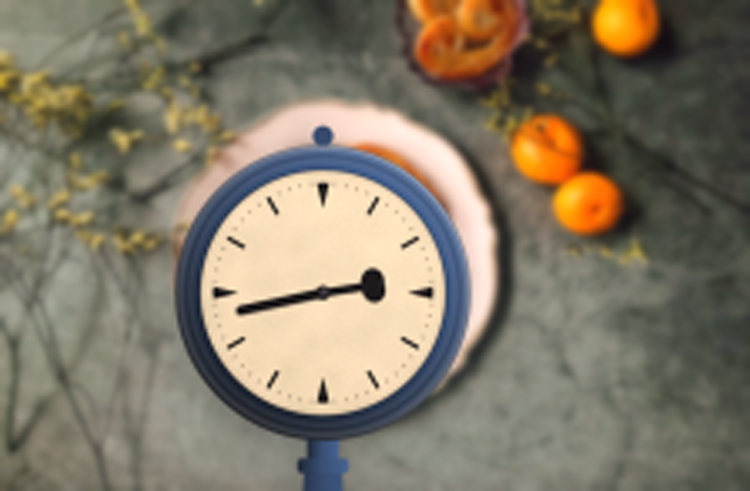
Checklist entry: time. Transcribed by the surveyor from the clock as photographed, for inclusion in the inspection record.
2:43
